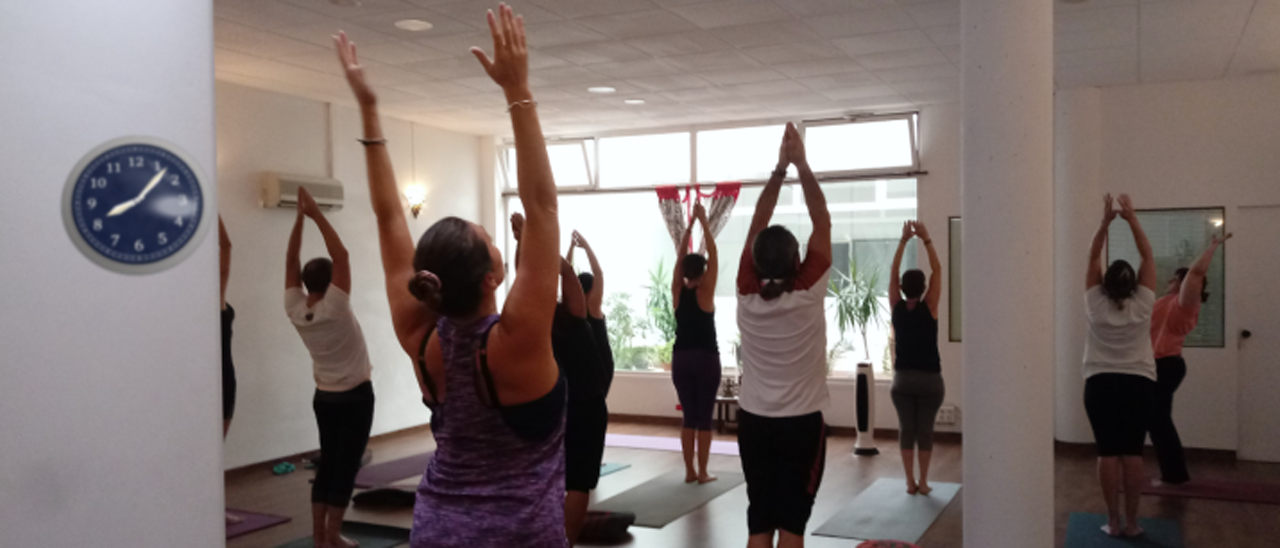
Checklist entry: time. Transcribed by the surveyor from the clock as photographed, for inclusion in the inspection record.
8:07
